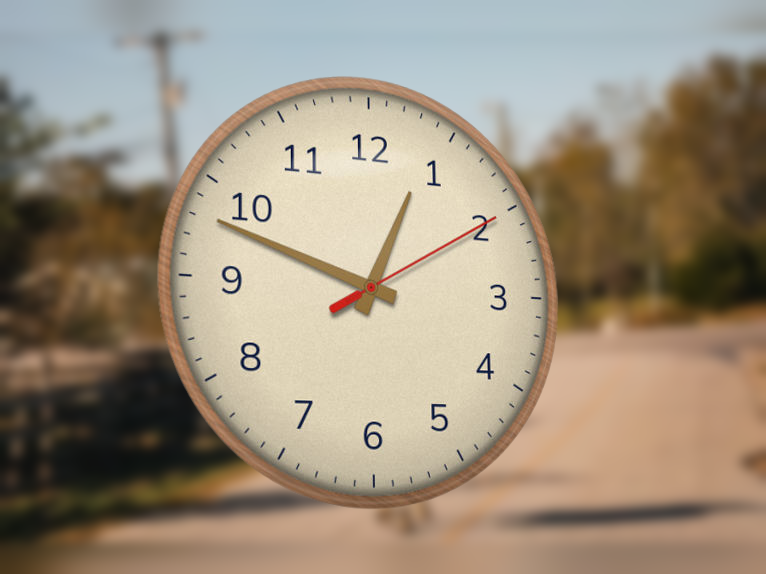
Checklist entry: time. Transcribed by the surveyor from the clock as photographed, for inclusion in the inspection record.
12:48:10
